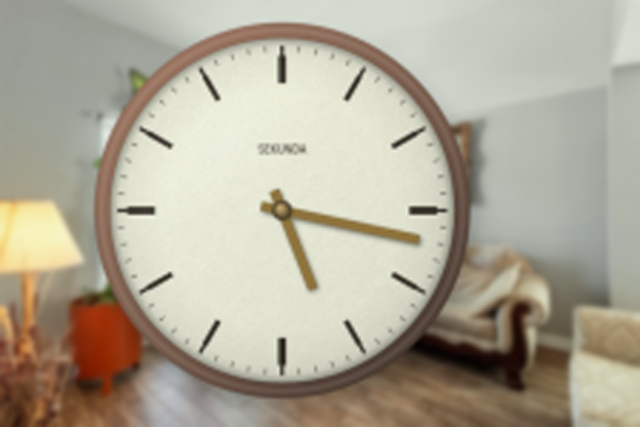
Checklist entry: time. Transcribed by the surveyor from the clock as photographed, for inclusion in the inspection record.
5:17
